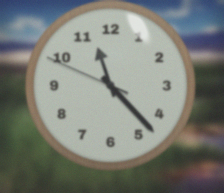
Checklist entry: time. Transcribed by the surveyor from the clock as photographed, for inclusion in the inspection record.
11:22:49
